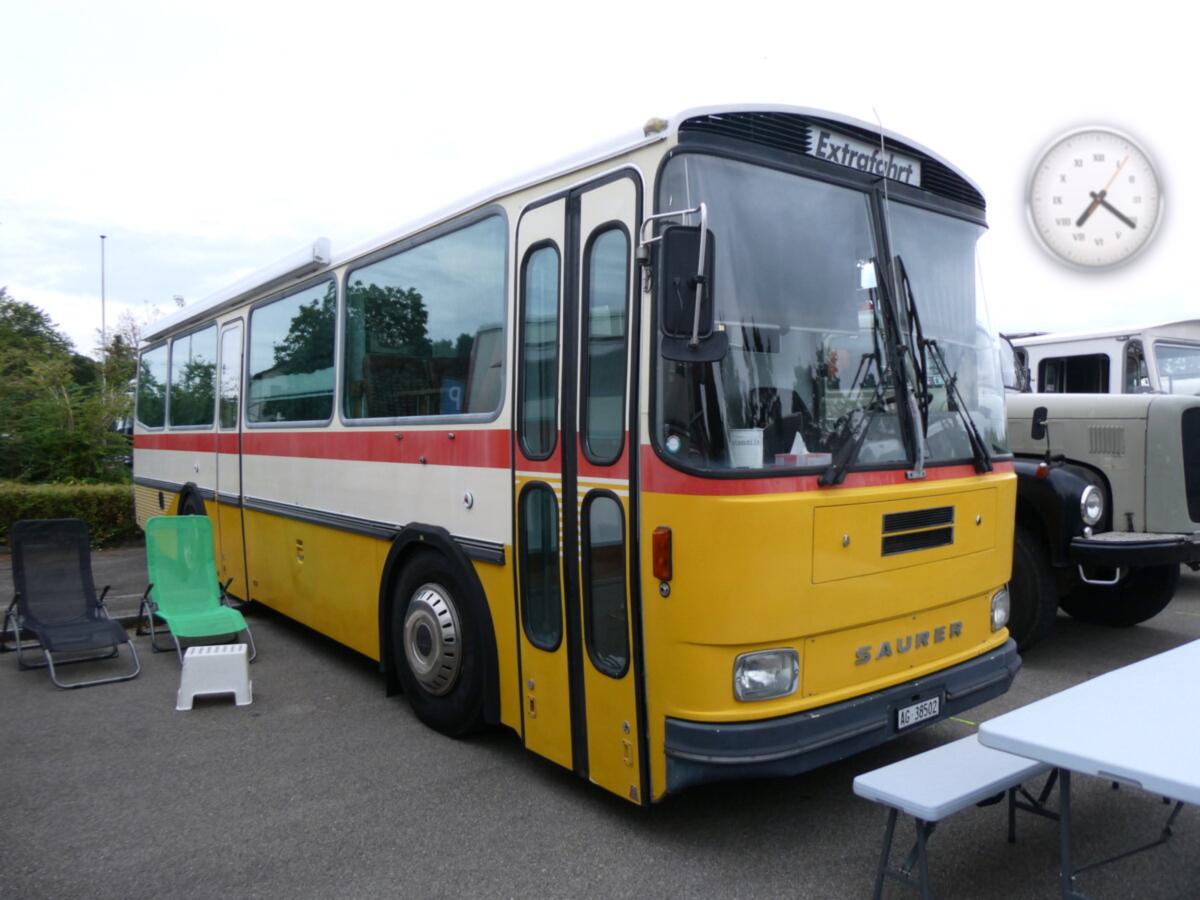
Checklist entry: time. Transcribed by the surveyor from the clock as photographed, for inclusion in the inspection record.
7:21:06
